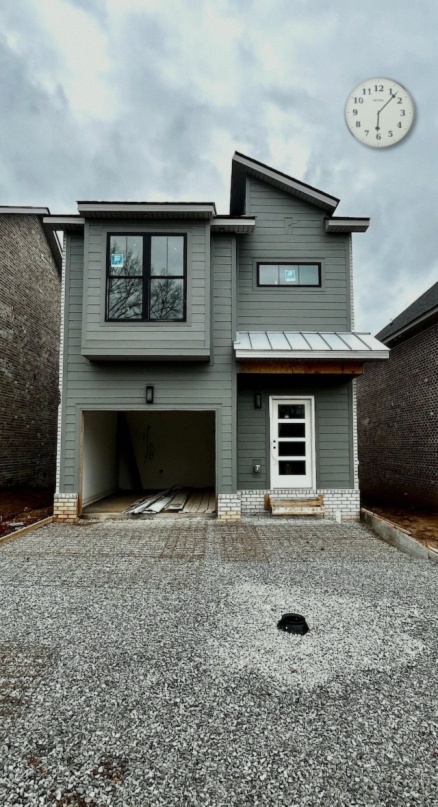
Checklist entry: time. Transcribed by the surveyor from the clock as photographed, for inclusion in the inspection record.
6:07
